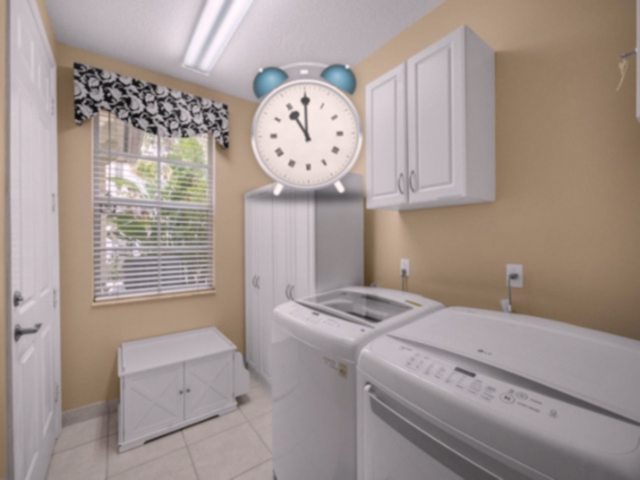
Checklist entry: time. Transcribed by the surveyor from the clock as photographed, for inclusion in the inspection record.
11:00
